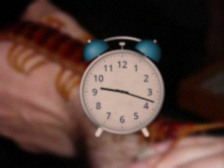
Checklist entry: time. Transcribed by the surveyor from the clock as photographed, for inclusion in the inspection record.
9:18
